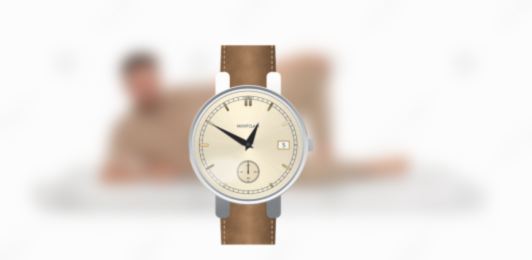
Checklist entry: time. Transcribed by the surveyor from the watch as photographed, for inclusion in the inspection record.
12:50
